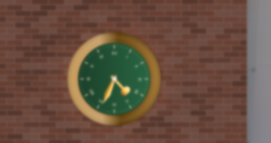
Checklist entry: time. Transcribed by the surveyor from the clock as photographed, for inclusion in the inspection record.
4:34
